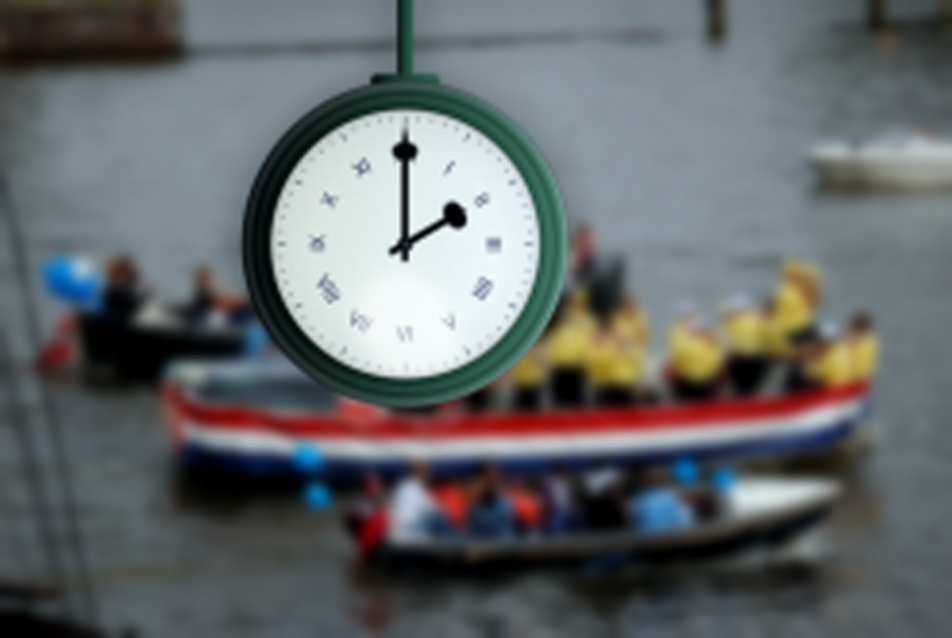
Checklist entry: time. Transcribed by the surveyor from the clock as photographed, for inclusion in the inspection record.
2:00
